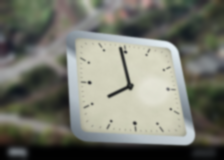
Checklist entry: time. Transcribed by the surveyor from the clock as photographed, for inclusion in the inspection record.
7:59
